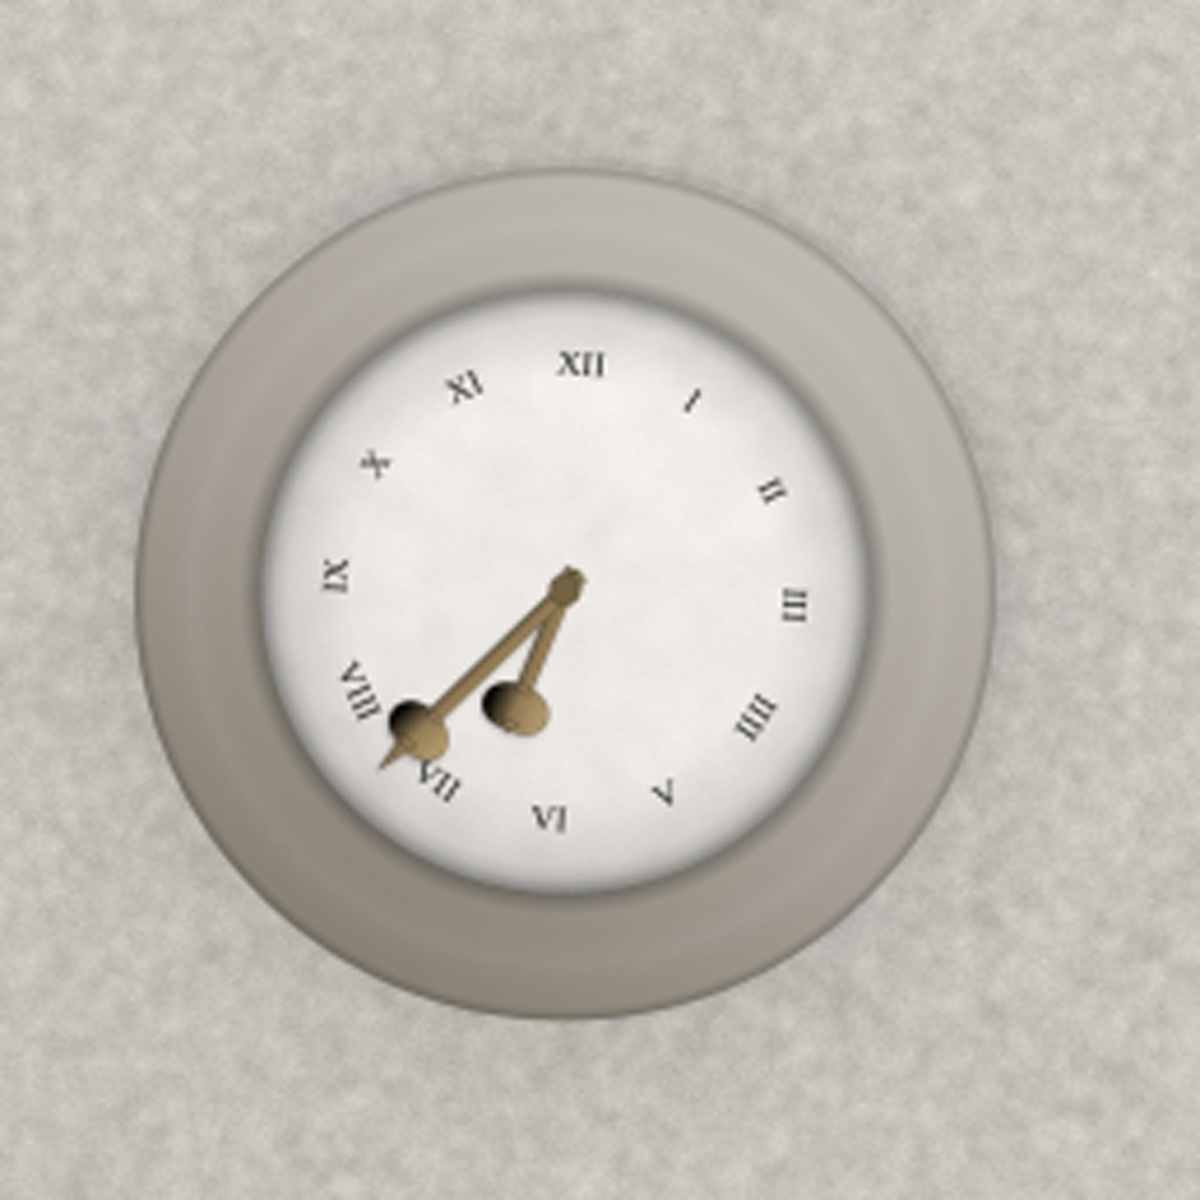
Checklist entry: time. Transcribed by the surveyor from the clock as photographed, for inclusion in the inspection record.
6:37
